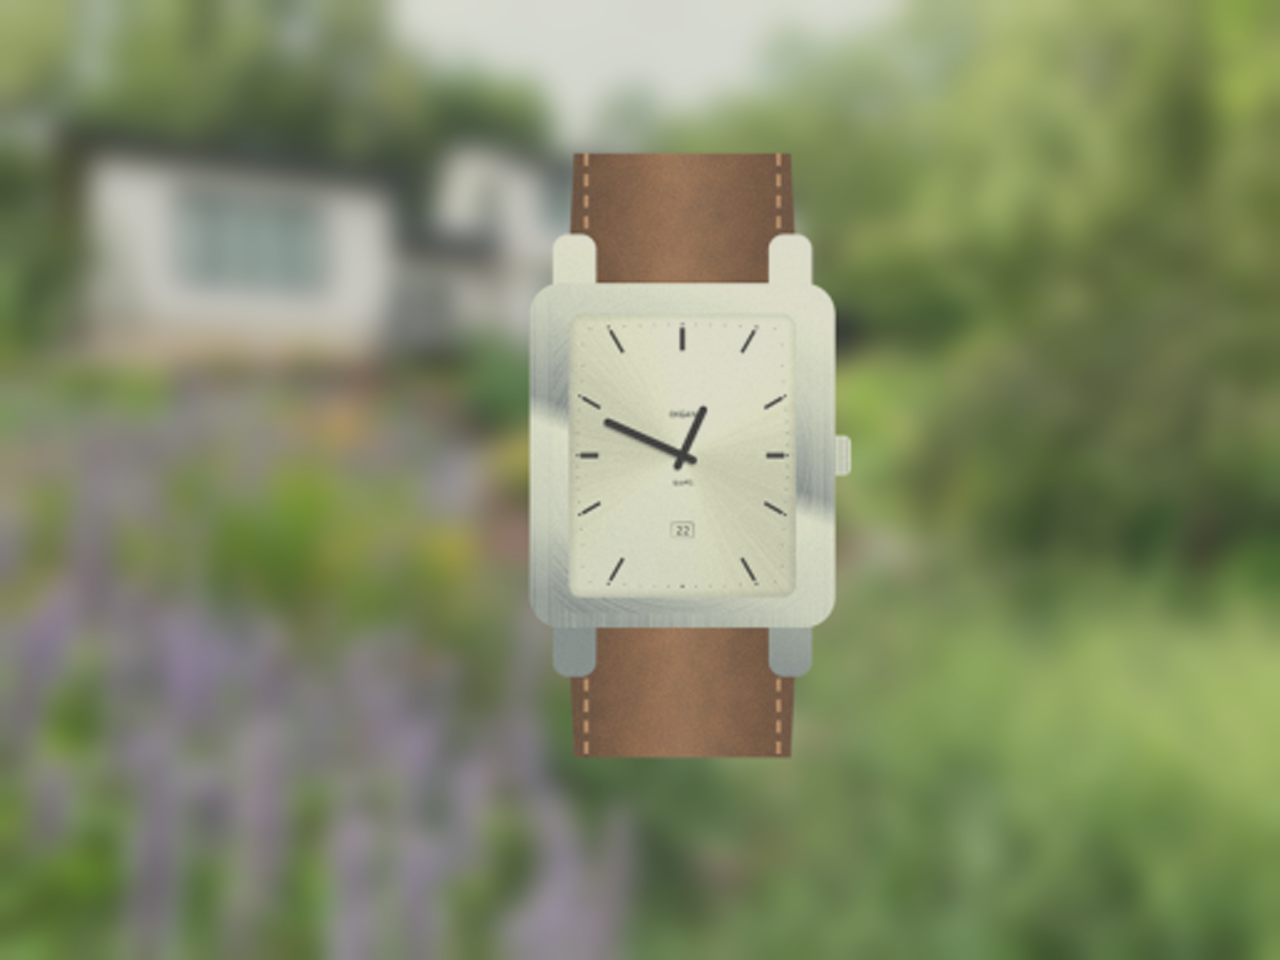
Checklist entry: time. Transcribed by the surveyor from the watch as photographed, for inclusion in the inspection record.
12:49
